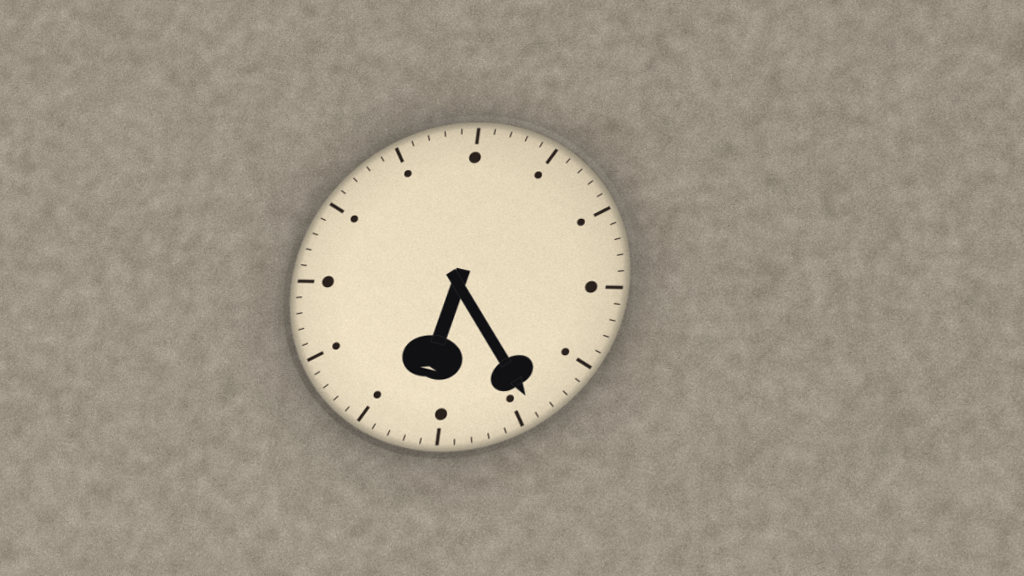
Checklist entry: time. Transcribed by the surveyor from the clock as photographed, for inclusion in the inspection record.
6:24
